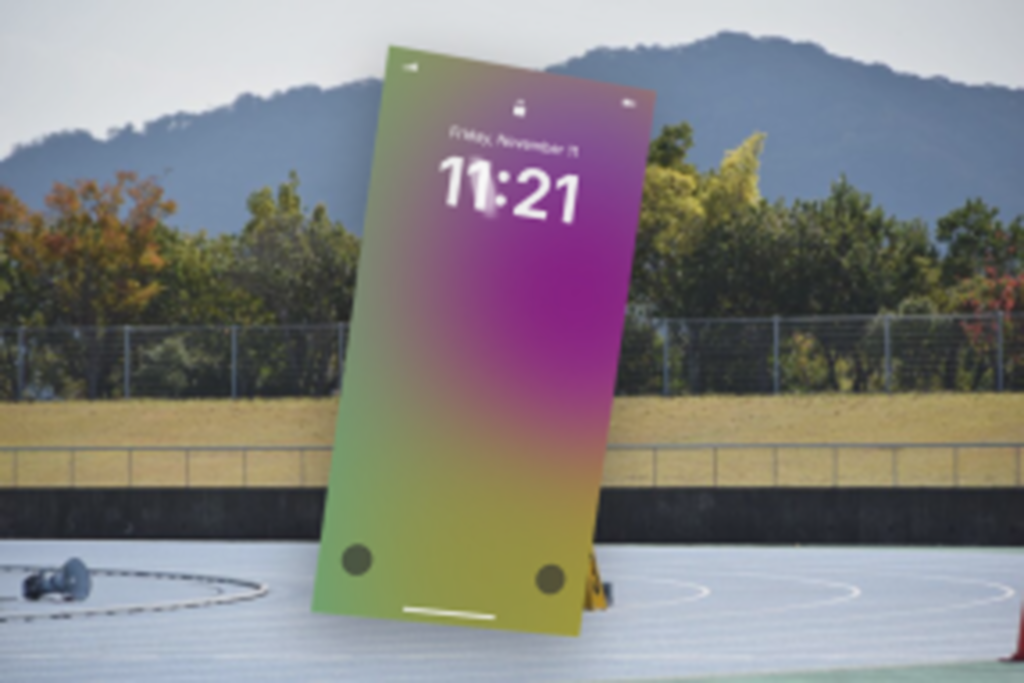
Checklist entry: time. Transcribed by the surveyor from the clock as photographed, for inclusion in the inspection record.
11:21
